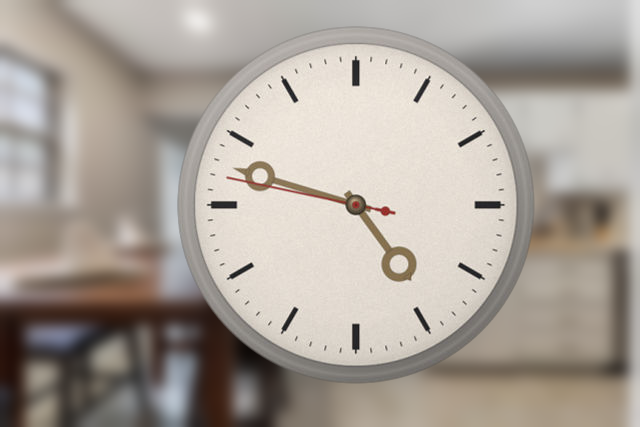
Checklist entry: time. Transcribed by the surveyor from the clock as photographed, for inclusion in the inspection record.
4:47:47
